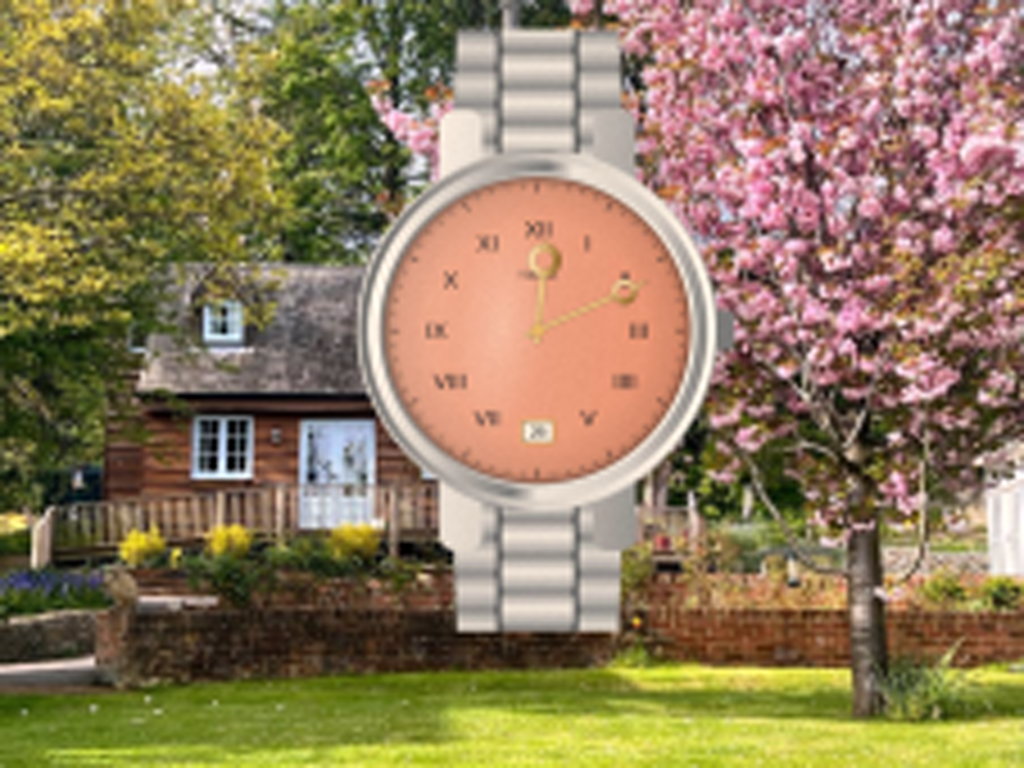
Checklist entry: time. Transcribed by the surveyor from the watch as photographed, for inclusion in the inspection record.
12:11
